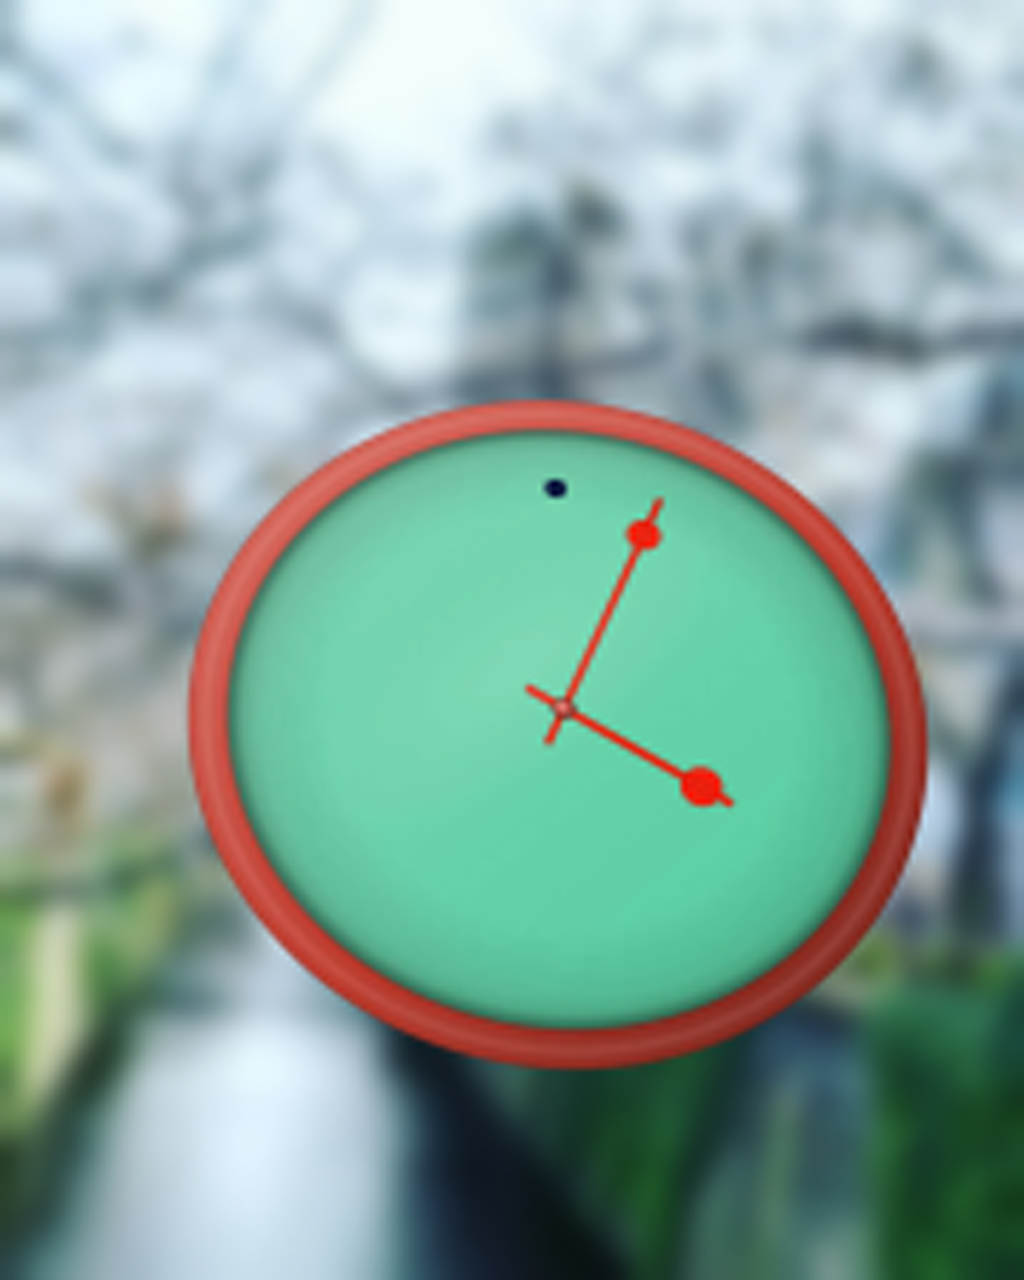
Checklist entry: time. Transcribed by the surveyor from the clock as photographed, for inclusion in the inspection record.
4:04
